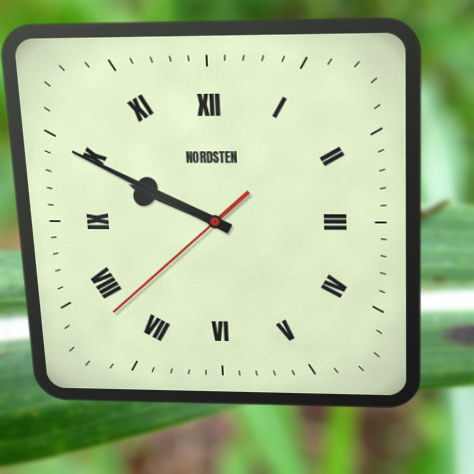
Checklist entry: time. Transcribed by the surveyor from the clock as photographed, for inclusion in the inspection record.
9:49:38
